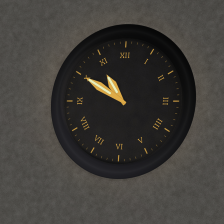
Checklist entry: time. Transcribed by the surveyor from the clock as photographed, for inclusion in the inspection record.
10:50
